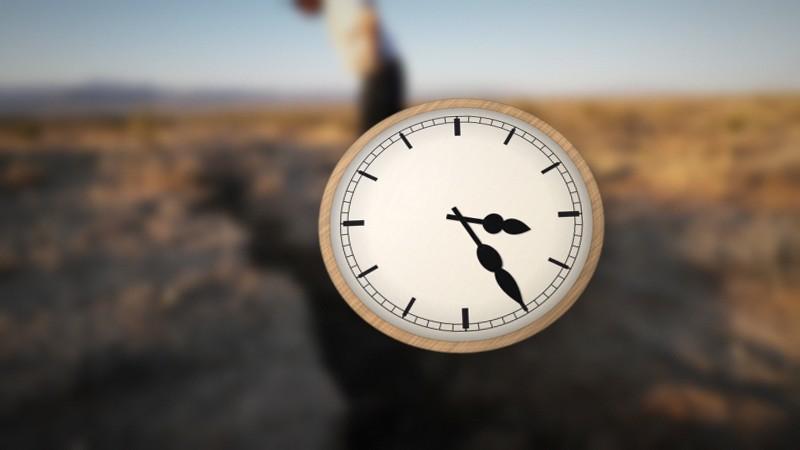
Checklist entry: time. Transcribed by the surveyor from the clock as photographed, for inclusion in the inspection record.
3:25
